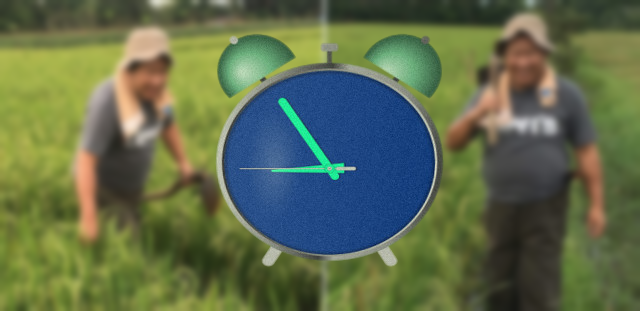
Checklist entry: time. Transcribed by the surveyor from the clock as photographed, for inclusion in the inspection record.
8:54:45
